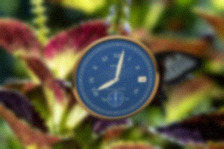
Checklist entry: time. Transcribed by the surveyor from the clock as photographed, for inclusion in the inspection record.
8:02
